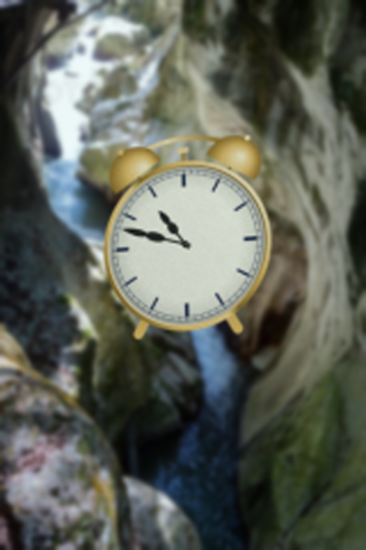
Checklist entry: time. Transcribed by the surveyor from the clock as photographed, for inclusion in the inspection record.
10:48
